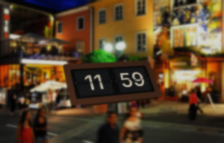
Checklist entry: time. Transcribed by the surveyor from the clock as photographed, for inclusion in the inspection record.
11:59
